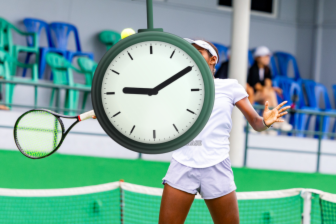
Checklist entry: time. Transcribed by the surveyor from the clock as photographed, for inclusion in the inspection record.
9:10
